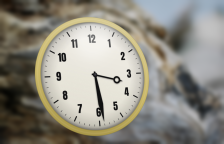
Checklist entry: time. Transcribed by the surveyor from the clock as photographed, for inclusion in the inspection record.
3:29
